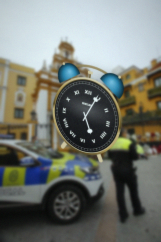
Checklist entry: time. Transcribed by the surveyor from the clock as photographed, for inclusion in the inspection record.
5:04
